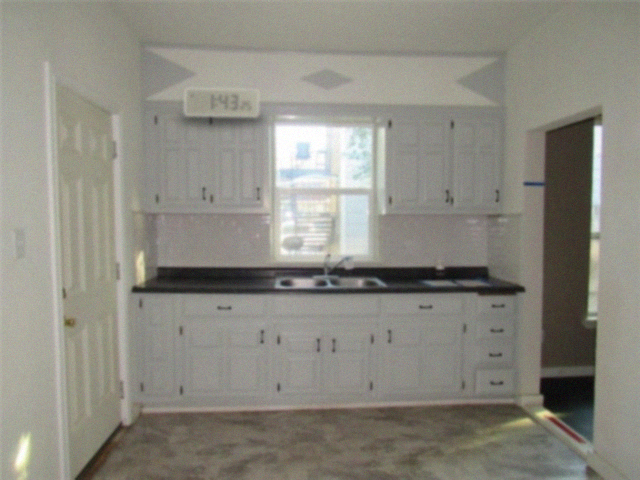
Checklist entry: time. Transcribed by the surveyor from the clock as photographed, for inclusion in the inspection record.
1:43
